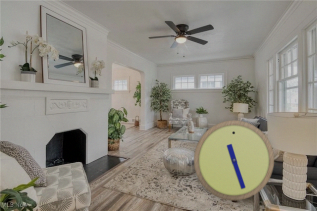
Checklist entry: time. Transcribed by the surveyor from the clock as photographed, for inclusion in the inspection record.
11:27
